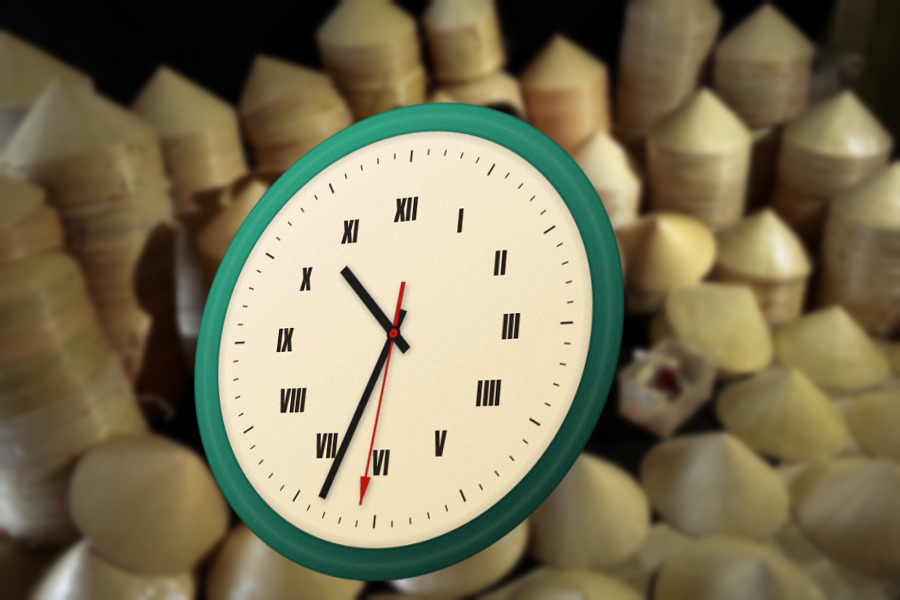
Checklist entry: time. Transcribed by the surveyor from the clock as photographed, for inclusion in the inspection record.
10:33:31
